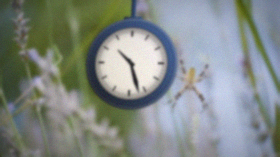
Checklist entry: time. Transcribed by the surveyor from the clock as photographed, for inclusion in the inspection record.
10:27
